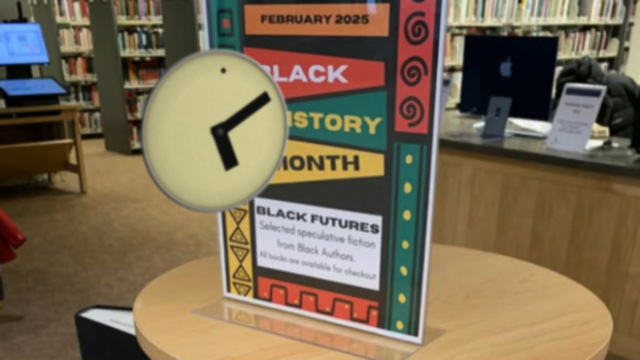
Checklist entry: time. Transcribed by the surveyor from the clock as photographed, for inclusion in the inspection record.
5:09
